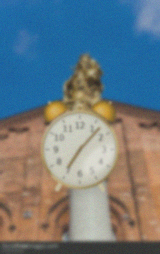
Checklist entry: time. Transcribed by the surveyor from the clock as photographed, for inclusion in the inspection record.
7:07
